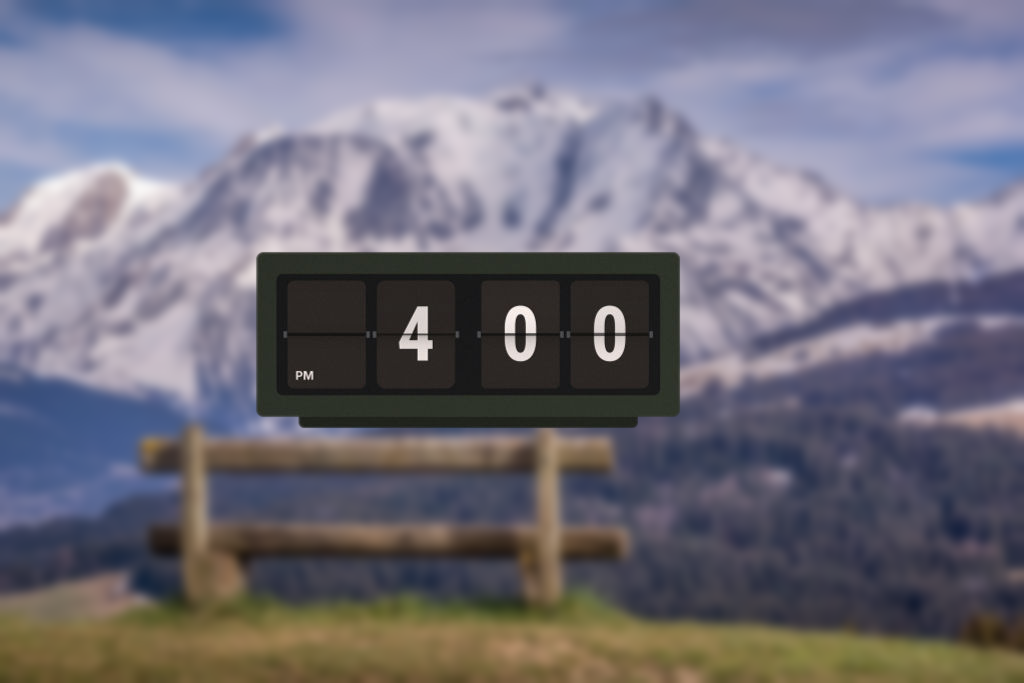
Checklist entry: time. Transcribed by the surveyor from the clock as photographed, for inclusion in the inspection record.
4:00
